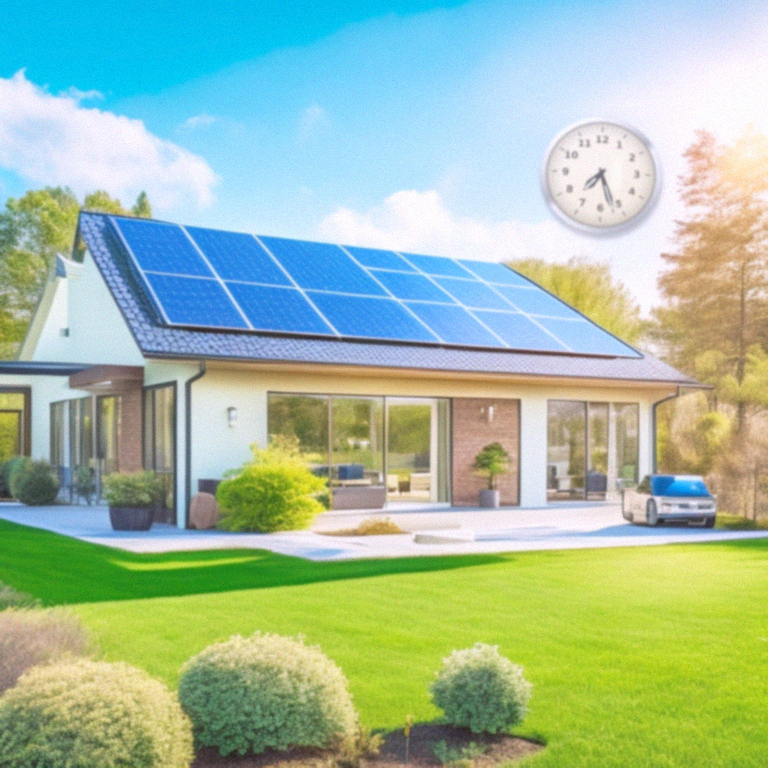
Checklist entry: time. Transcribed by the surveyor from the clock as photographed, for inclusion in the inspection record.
7:27
